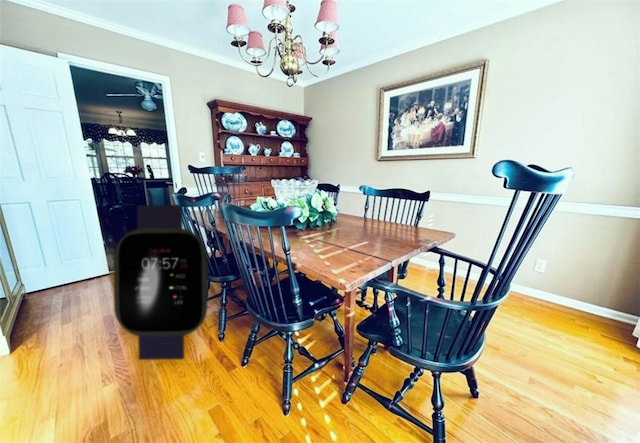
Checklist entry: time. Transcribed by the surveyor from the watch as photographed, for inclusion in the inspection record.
7:57
